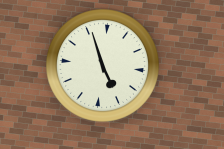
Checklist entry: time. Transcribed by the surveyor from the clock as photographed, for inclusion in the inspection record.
4:56
